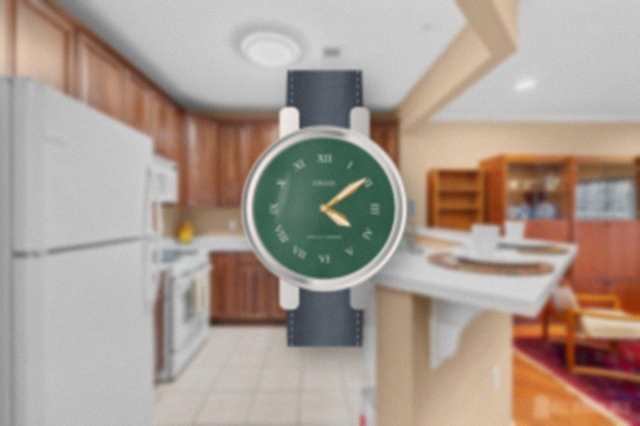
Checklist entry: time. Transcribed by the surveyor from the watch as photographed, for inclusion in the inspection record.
4:09
